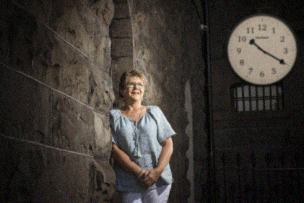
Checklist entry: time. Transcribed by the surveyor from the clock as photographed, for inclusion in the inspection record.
10:20
